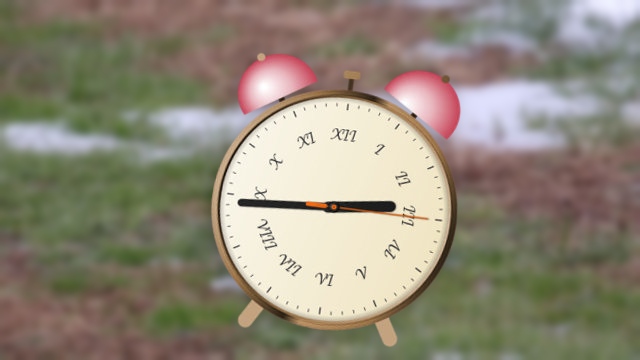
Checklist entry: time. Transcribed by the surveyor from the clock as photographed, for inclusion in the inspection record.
2:44:15
